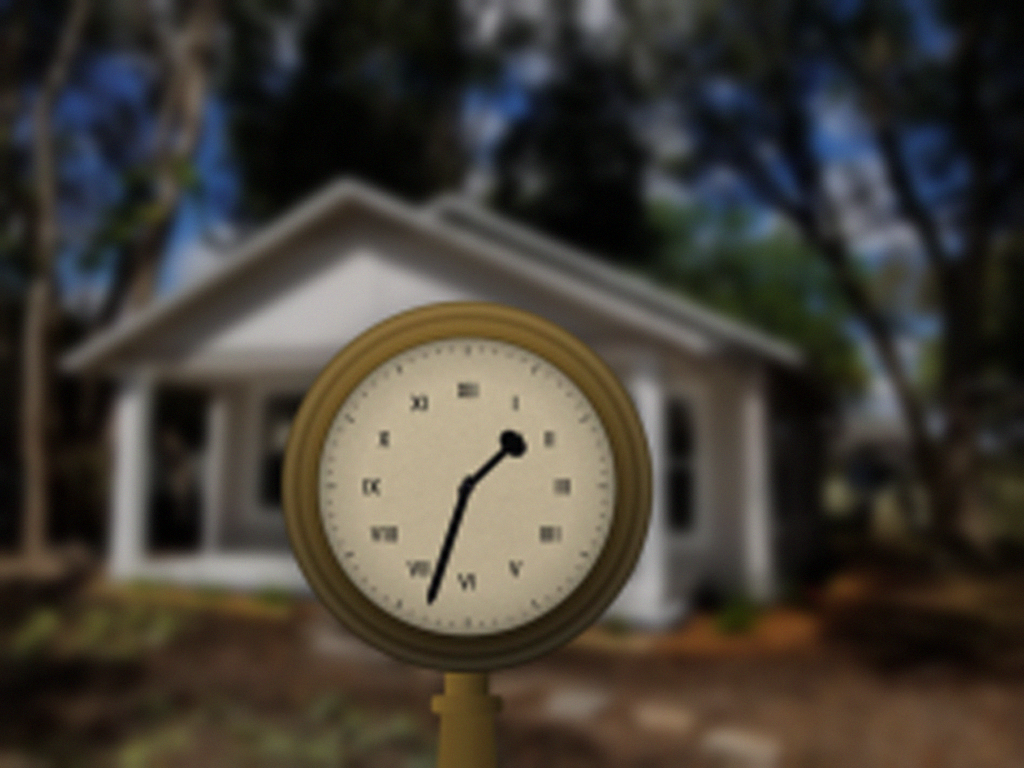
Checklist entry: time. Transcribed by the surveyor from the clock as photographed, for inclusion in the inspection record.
1:33
